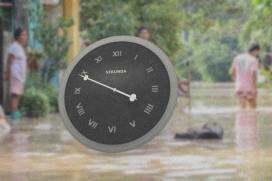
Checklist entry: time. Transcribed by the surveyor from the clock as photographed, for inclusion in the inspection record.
3:49
